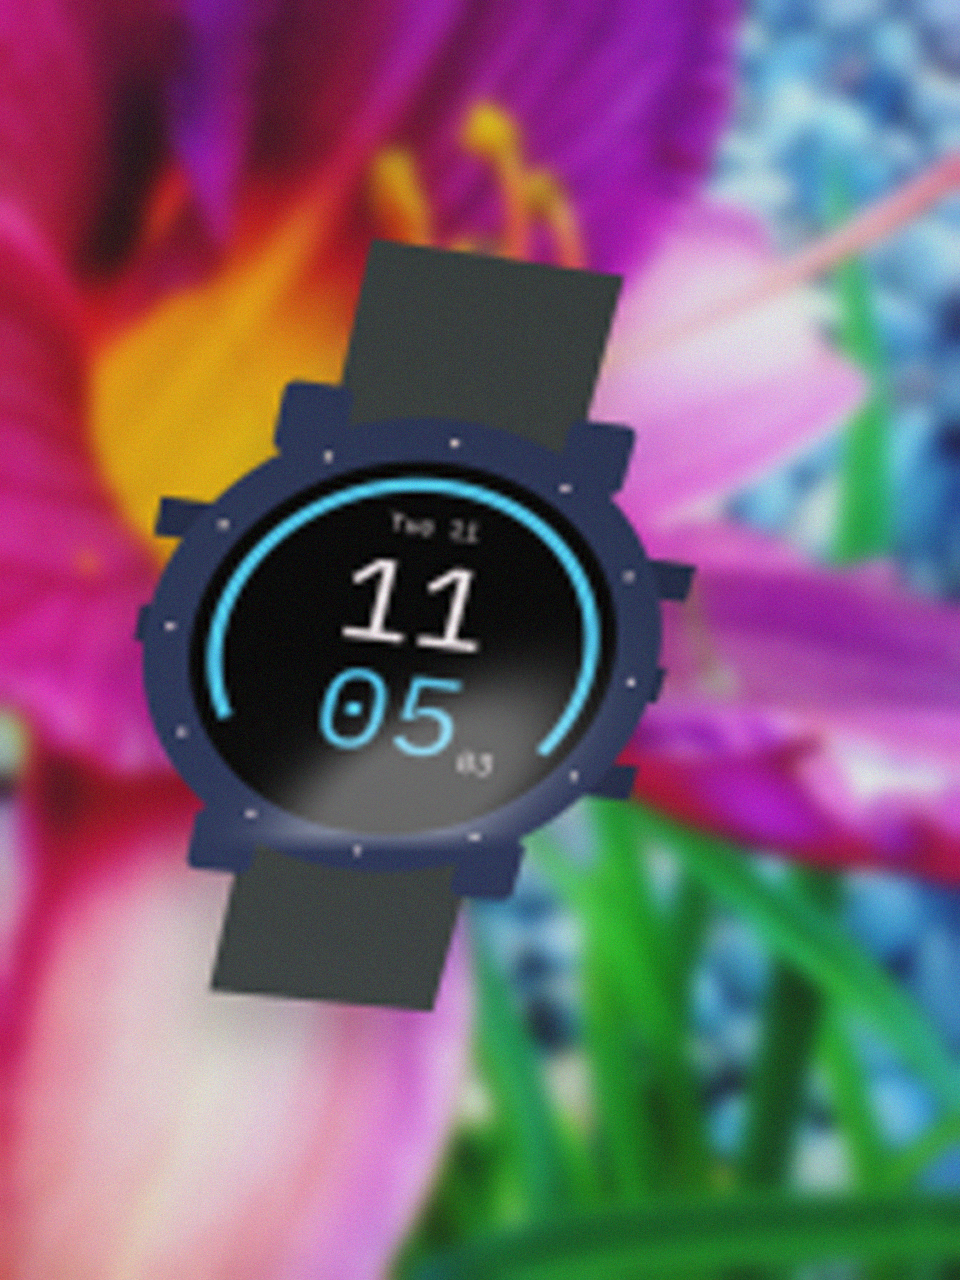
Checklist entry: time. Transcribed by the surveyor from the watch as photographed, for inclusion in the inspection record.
11:05
